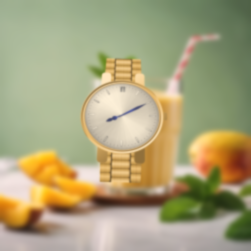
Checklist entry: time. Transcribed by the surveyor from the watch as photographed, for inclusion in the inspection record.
8:10
